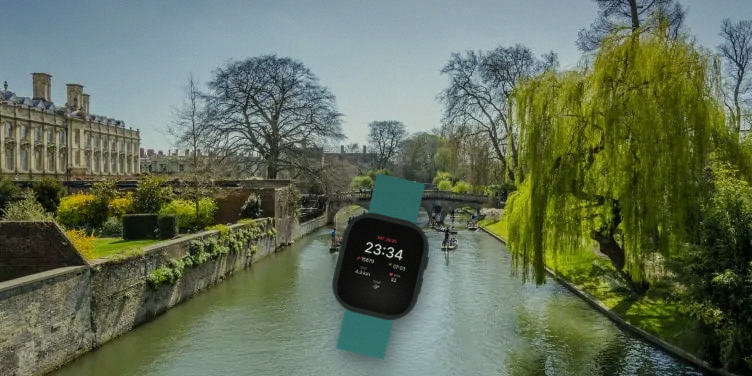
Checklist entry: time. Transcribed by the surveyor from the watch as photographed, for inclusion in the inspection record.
23:34
